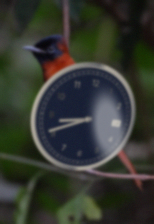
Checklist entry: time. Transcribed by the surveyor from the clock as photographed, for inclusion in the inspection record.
8:41
